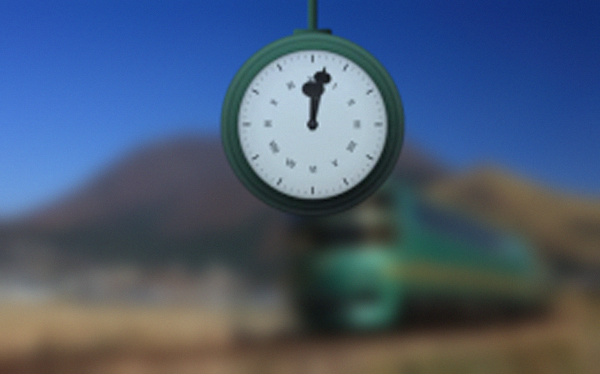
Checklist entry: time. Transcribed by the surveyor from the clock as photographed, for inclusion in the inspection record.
12:02
